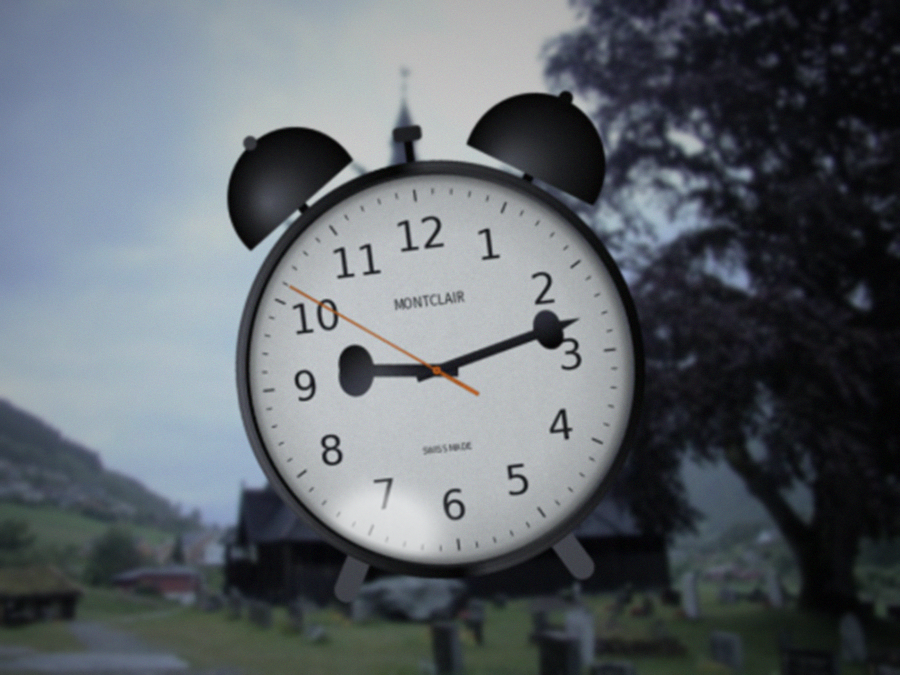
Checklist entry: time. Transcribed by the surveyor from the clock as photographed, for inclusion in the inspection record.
9:12:51
